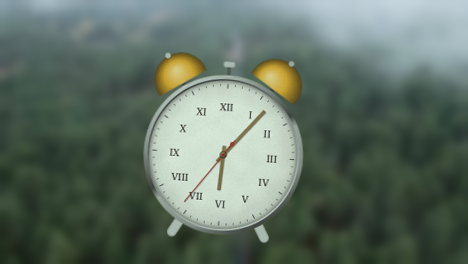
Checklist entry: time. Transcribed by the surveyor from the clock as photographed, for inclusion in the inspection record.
6:06:36
